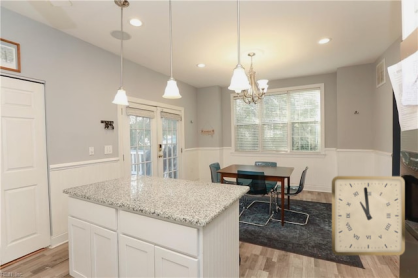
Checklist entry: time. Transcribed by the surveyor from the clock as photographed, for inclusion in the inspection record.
10:59
